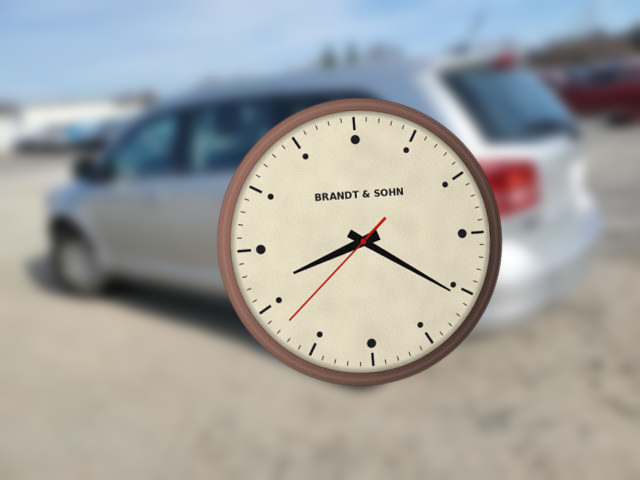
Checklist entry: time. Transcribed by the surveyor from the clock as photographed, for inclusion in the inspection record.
8:20:38
